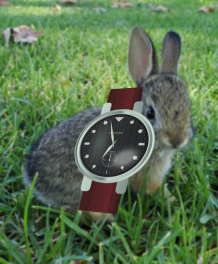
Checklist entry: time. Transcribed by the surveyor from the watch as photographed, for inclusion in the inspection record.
6:57
